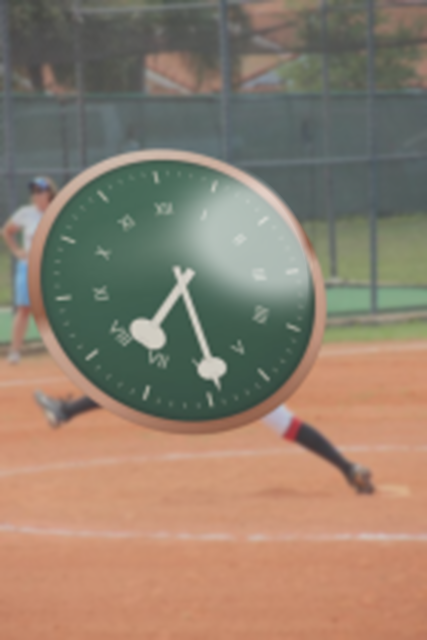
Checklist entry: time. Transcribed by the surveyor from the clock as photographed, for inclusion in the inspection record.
7:29
